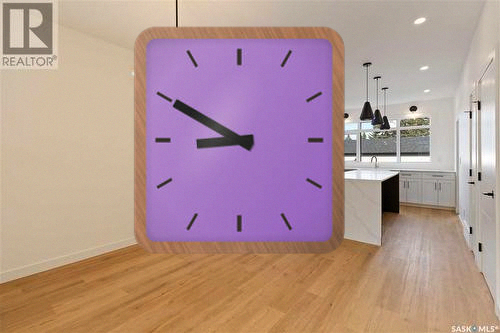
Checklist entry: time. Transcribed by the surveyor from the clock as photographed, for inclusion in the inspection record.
8:50
